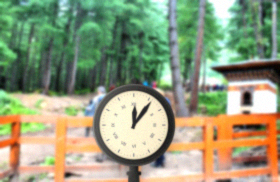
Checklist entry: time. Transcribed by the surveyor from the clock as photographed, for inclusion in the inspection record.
12:06
